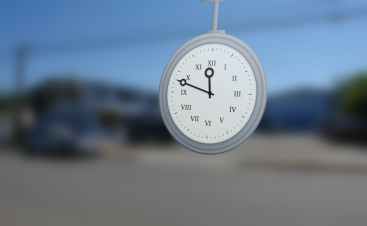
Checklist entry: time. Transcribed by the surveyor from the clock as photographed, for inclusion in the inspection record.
11:48
